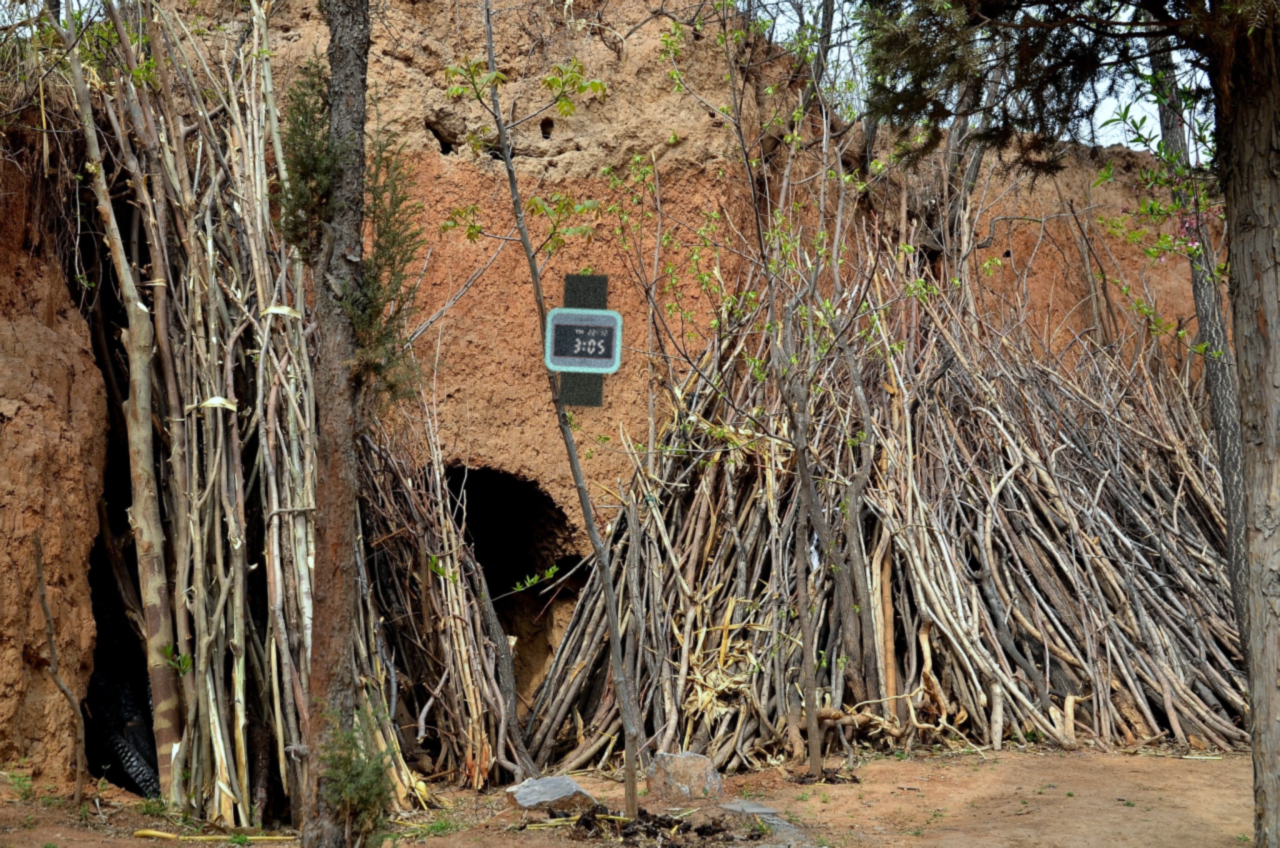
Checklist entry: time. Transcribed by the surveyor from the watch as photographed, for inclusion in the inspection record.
3:05
